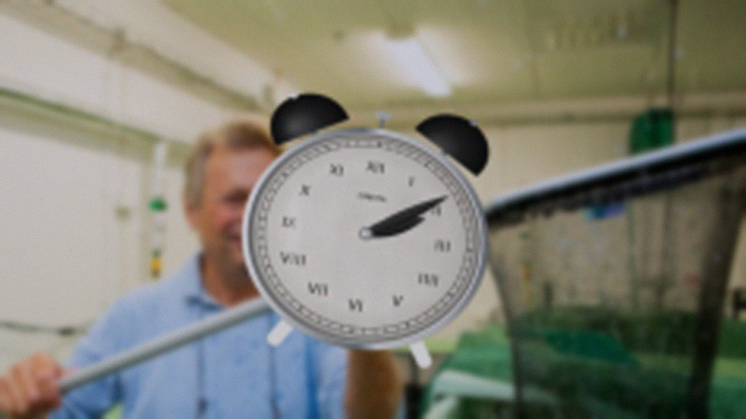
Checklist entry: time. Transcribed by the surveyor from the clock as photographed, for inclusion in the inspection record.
2:09
